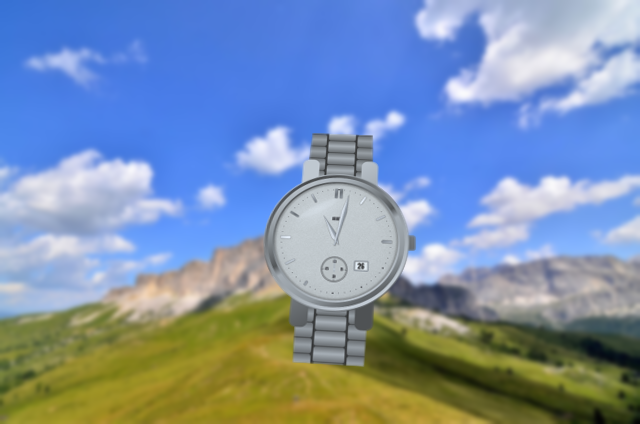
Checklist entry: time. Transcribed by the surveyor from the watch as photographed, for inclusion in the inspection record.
11:02
